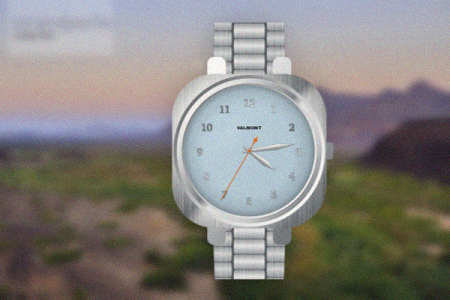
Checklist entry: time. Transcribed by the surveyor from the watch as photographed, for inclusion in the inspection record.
4:13:35
